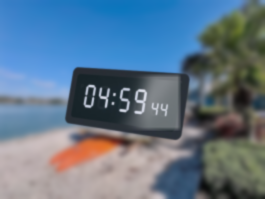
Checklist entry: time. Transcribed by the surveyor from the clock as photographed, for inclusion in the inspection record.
4:59:44
